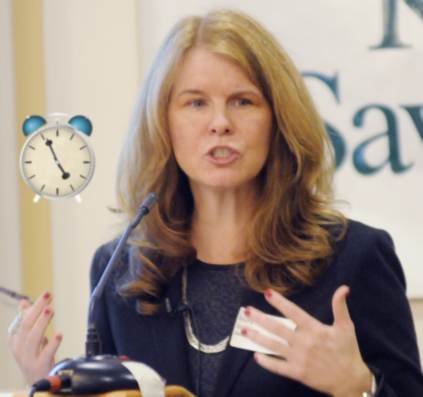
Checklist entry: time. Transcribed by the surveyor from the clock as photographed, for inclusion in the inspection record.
4:56
